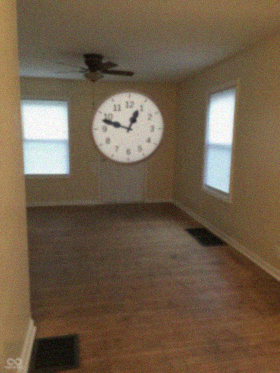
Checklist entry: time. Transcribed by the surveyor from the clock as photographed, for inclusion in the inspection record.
12:48
